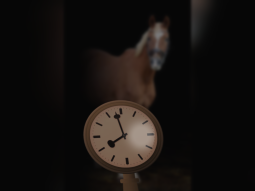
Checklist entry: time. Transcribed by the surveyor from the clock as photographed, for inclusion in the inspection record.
7:58
